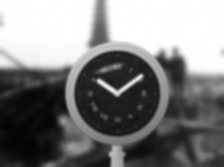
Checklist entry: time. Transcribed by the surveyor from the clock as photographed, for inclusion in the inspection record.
10:09
